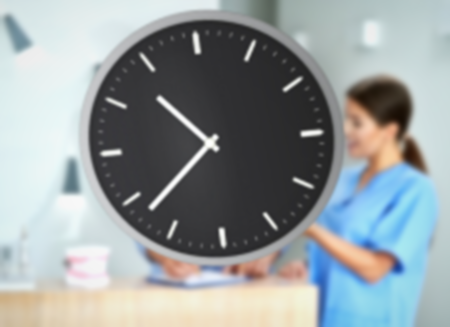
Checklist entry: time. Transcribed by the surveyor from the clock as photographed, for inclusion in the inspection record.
10:38
